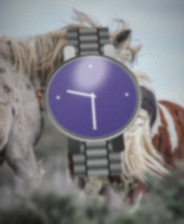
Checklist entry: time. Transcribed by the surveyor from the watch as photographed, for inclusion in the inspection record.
9:30
